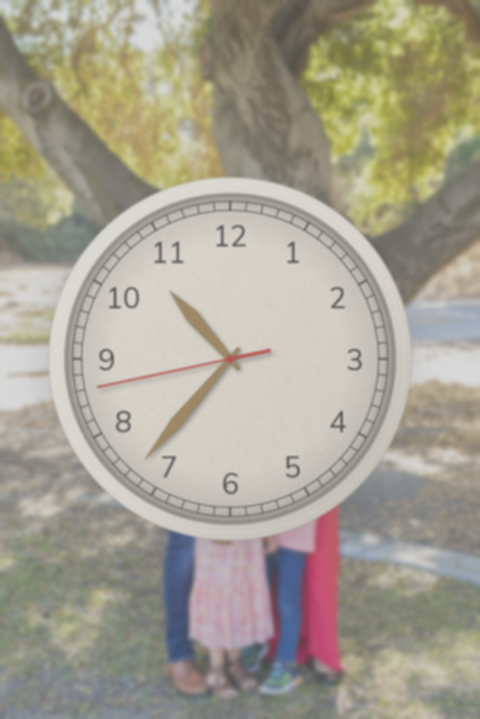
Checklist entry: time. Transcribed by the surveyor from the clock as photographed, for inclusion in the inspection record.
10:36:43
